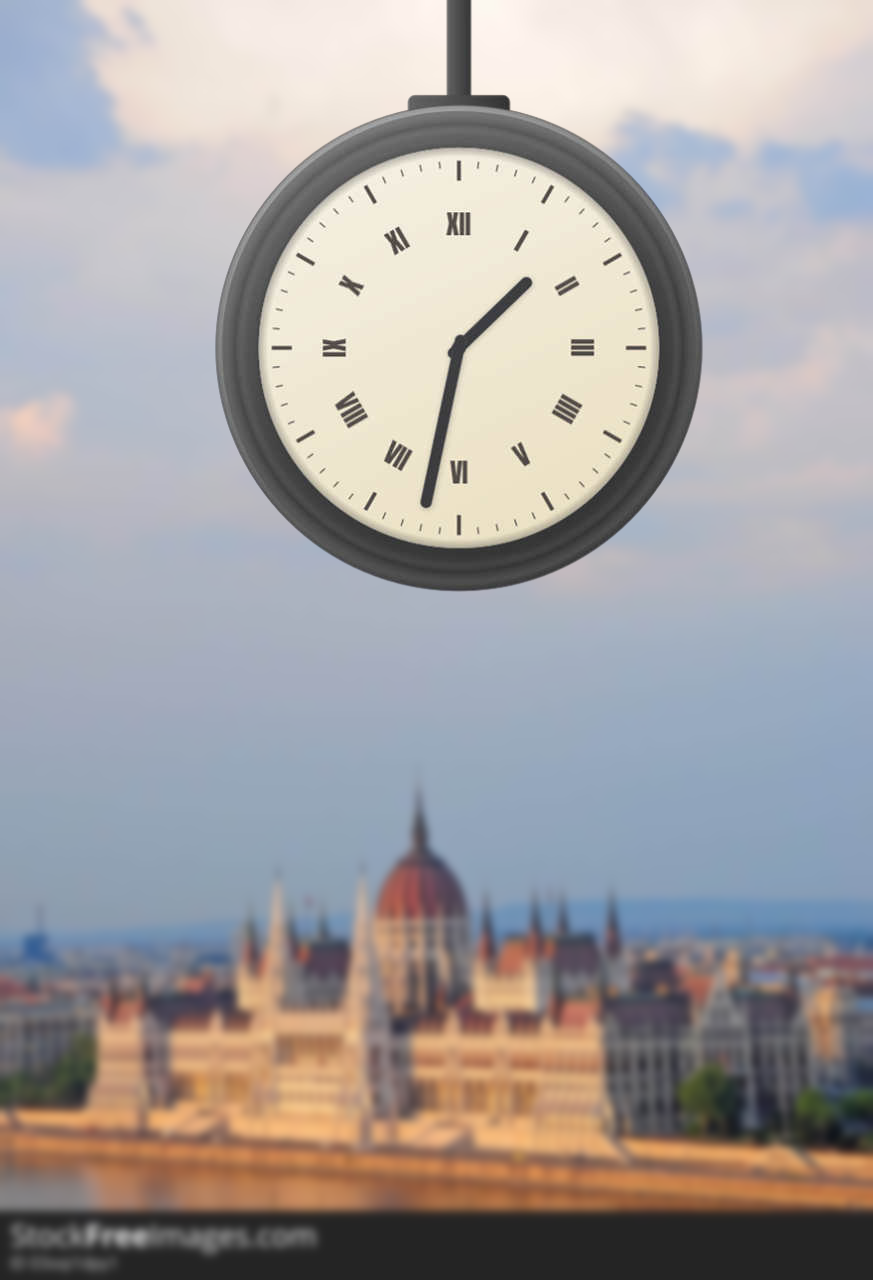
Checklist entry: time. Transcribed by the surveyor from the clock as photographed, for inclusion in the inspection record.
1:32
